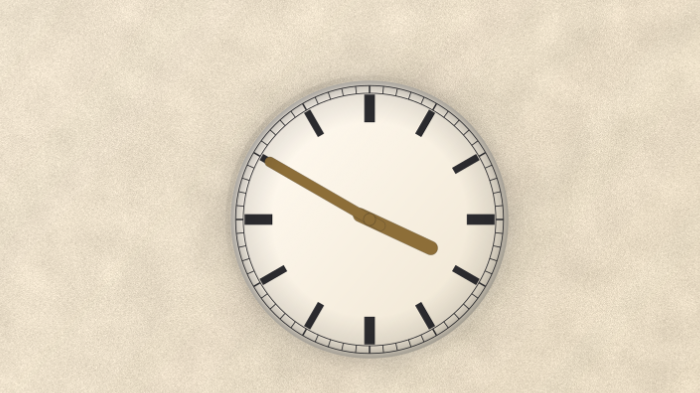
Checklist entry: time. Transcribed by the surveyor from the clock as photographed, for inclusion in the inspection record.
3:50
